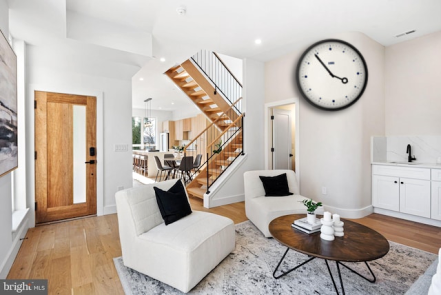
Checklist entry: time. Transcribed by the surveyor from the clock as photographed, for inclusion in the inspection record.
3:54
